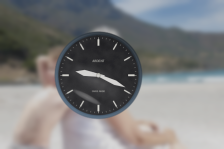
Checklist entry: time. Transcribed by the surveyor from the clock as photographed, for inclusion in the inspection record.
9:19
